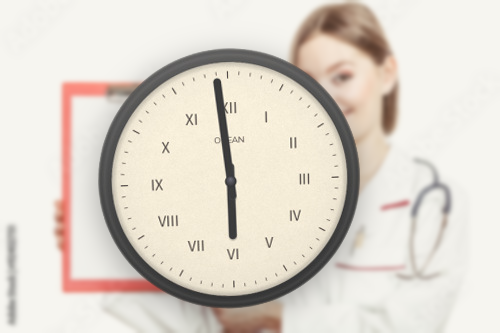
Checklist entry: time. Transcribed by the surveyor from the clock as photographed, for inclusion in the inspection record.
5:59
